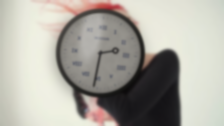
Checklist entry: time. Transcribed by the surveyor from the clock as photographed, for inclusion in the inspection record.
2:31
